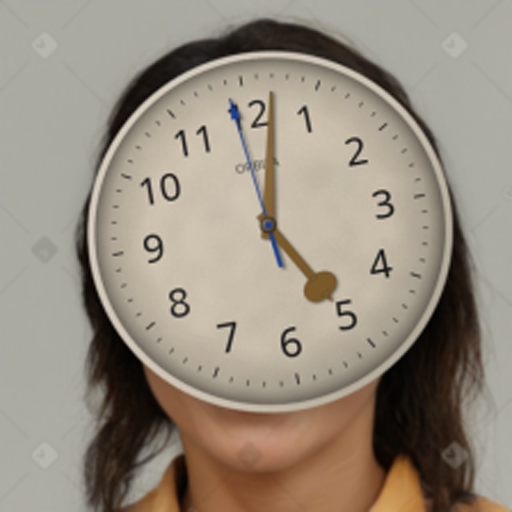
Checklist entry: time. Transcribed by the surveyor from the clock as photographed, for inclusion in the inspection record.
5:01:59
